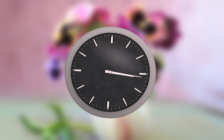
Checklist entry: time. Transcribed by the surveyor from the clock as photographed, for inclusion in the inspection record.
3:16
